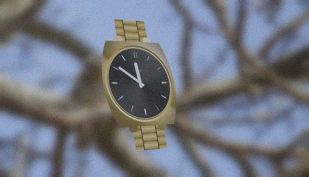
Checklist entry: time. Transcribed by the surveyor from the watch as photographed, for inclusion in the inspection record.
11:51
